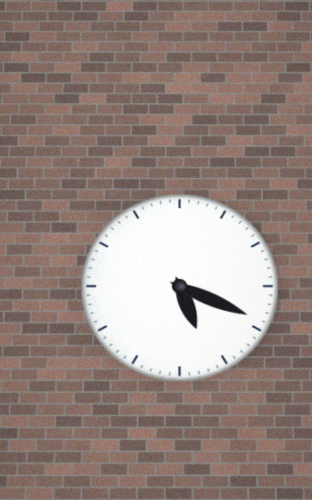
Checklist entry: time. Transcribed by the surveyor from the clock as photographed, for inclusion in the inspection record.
5:19
